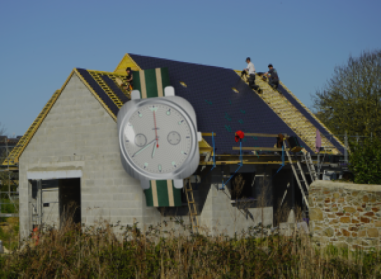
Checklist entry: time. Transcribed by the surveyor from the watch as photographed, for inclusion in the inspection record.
6:40
